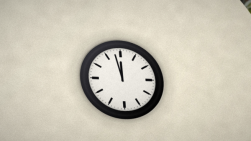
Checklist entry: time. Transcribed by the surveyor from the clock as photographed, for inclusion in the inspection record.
11:58
